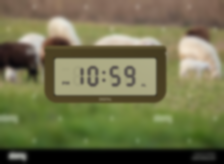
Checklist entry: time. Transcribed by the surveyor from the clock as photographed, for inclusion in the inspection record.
10:59
